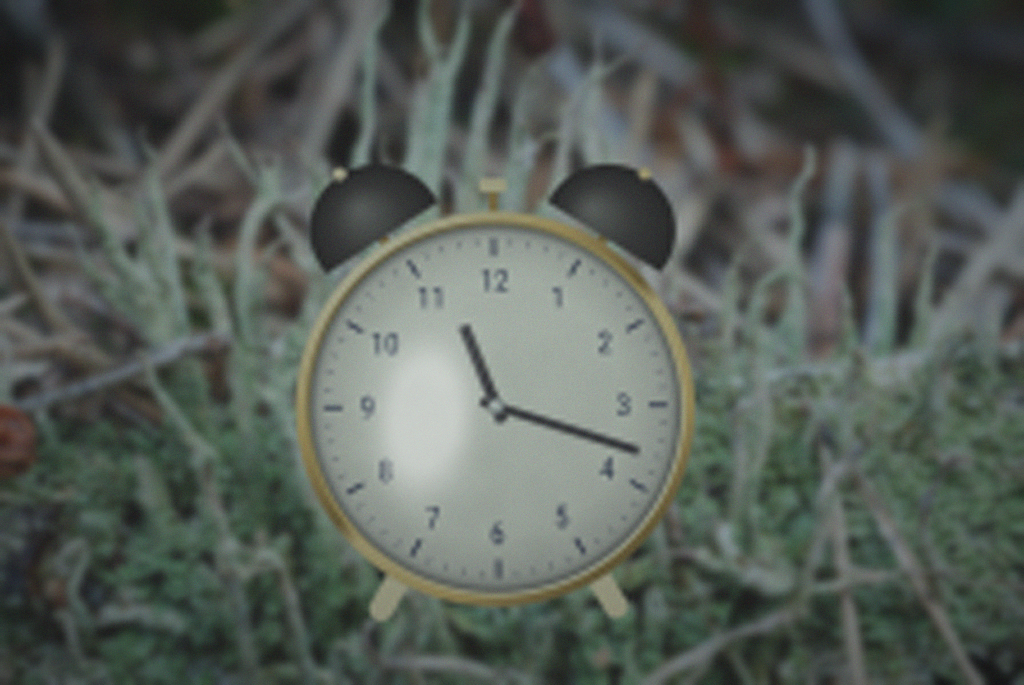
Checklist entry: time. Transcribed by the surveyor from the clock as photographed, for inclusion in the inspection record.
11:18
